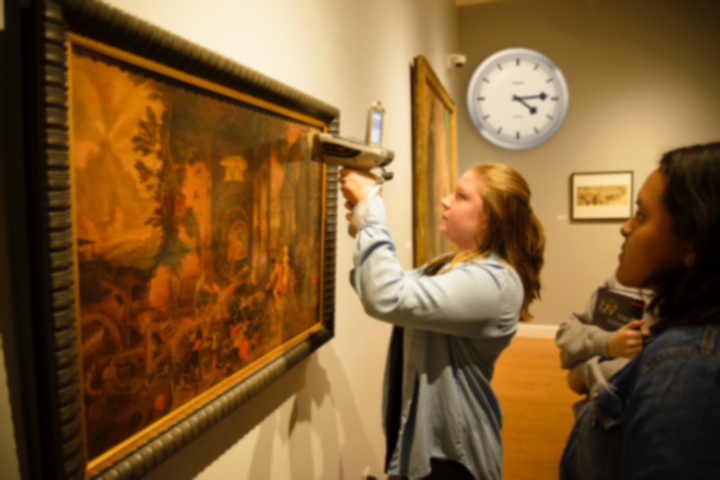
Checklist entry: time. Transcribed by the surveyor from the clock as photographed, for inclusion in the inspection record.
4:14
